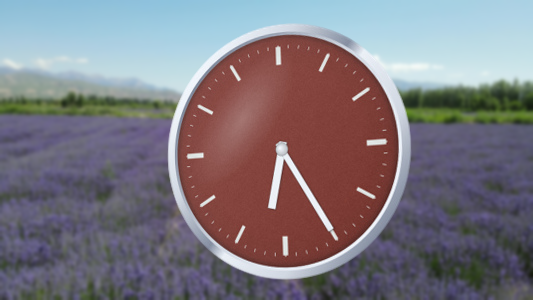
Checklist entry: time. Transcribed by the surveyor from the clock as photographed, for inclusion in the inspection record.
6:25
